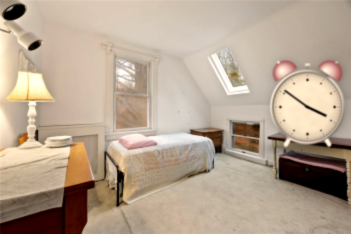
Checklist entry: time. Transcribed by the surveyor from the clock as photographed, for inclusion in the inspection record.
3:51
